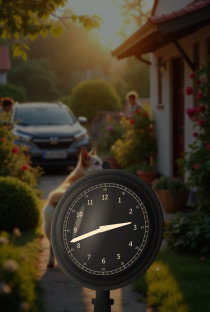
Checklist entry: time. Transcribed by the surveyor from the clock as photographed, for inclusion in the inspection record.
2:42
